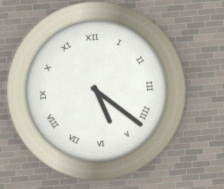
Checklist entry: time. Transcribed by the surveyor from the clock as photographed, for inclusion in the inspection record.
5:22
